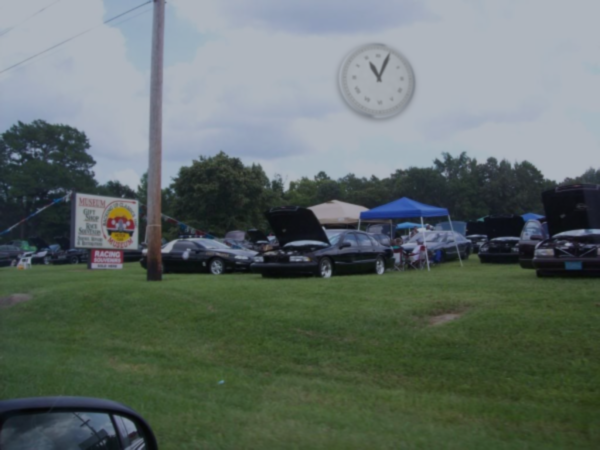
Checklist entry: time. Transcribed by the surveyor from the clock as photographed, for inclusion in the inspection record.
11:04
